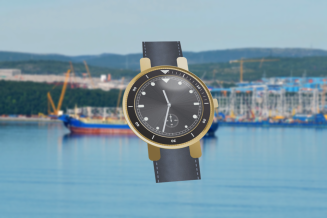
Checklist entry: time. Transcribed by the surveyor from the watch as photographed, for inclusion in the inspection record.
11:33
